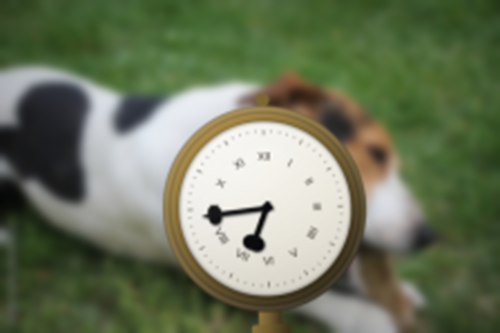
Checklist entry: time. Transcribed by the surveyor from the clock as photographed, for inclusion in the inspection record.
6:44
